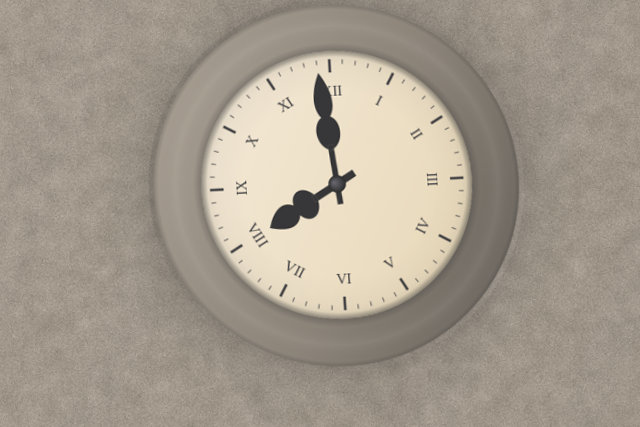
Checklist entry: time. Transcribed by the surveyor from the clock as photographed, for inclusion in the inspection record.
7:59
